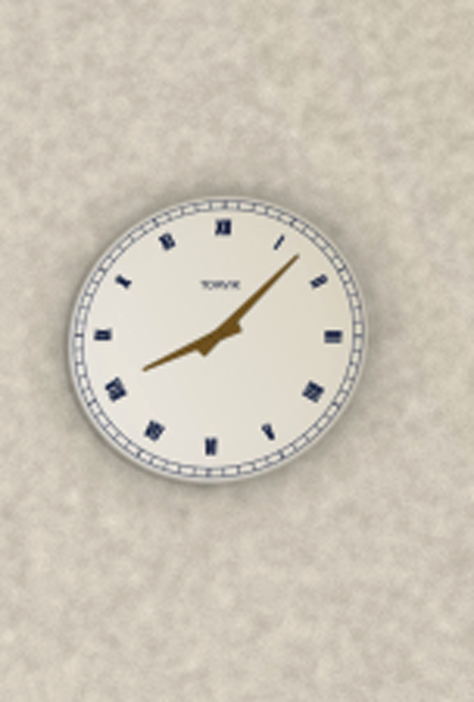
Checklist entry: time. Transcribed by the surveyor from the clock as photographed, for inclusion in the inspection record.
8:07
